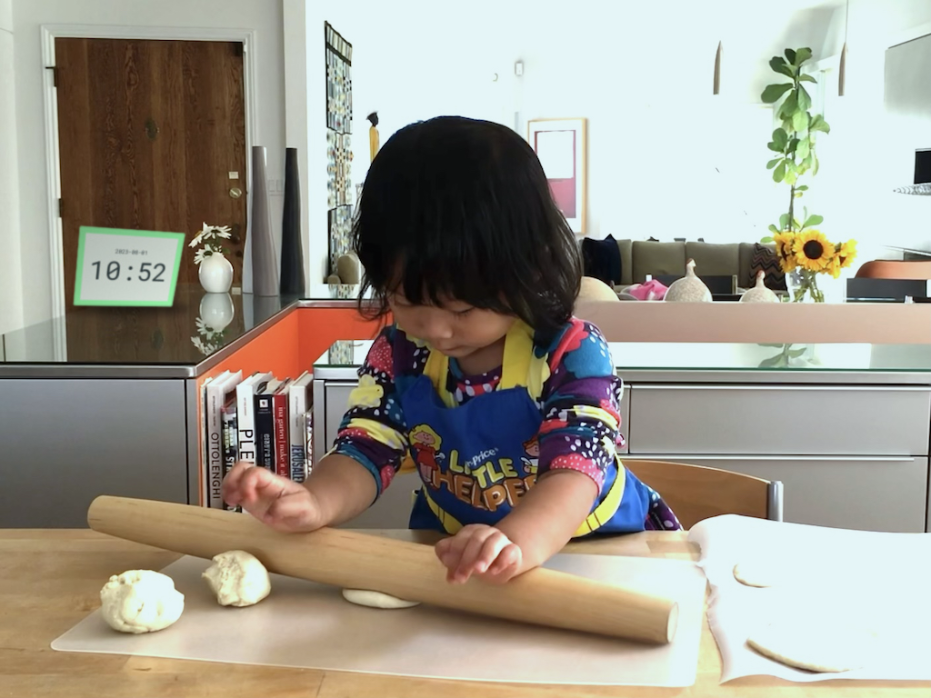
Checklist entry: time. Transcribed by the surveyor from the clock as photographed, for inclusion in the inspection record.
10:52
